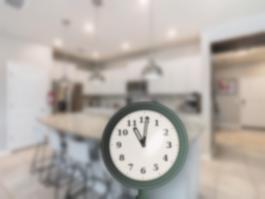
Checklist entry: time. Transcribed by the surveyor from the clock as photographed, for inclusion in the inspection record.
11:01
